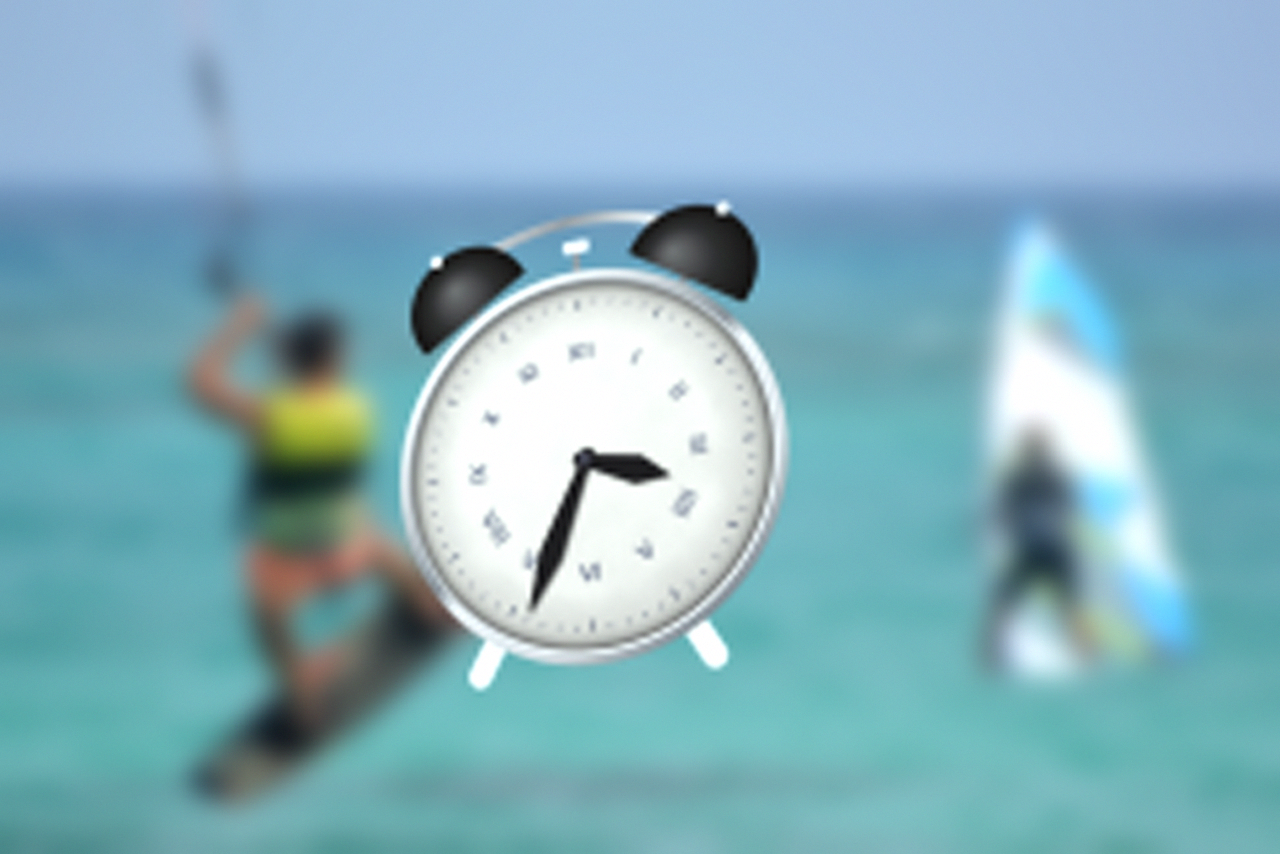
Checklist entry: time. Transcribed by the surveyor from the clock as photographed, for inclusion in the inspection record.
3:34
